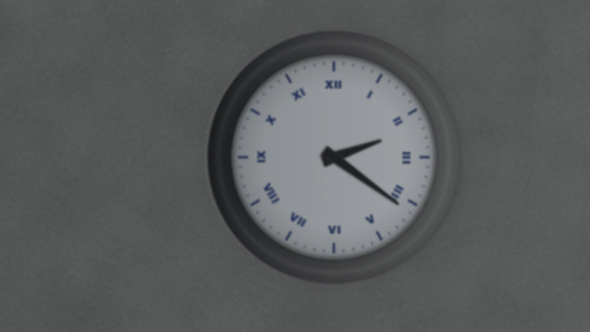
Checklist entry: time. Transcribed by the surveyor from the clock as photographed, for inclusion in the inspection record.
2:21
